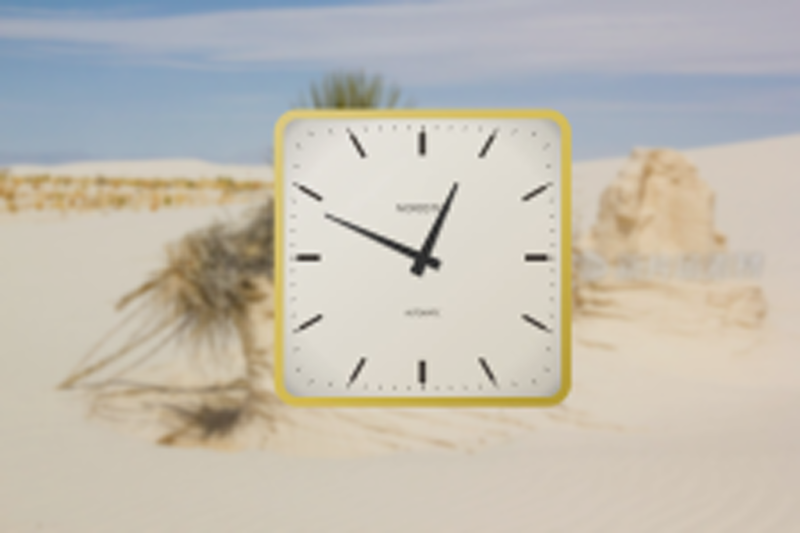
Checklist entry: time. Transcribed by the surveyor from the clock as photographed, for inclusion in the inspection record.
12:49
